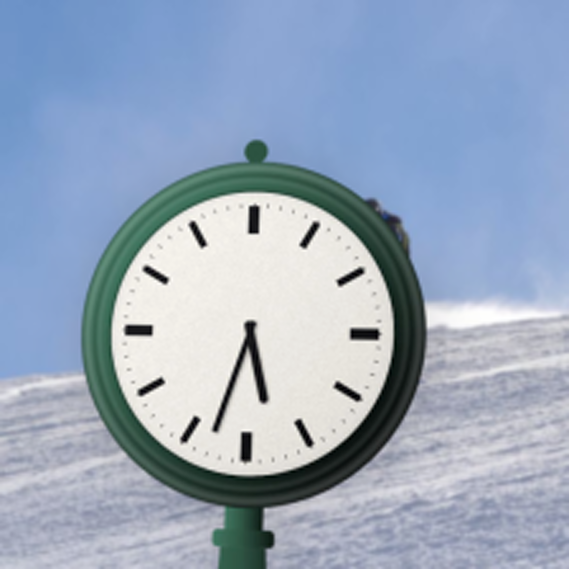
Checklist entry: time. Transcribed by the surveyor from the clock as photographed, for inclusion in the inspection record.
5:33
